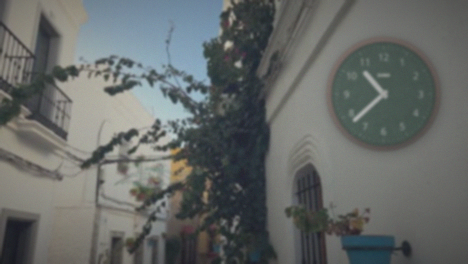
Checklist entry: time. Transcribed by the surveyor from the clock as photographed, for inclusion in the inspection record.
10:38
